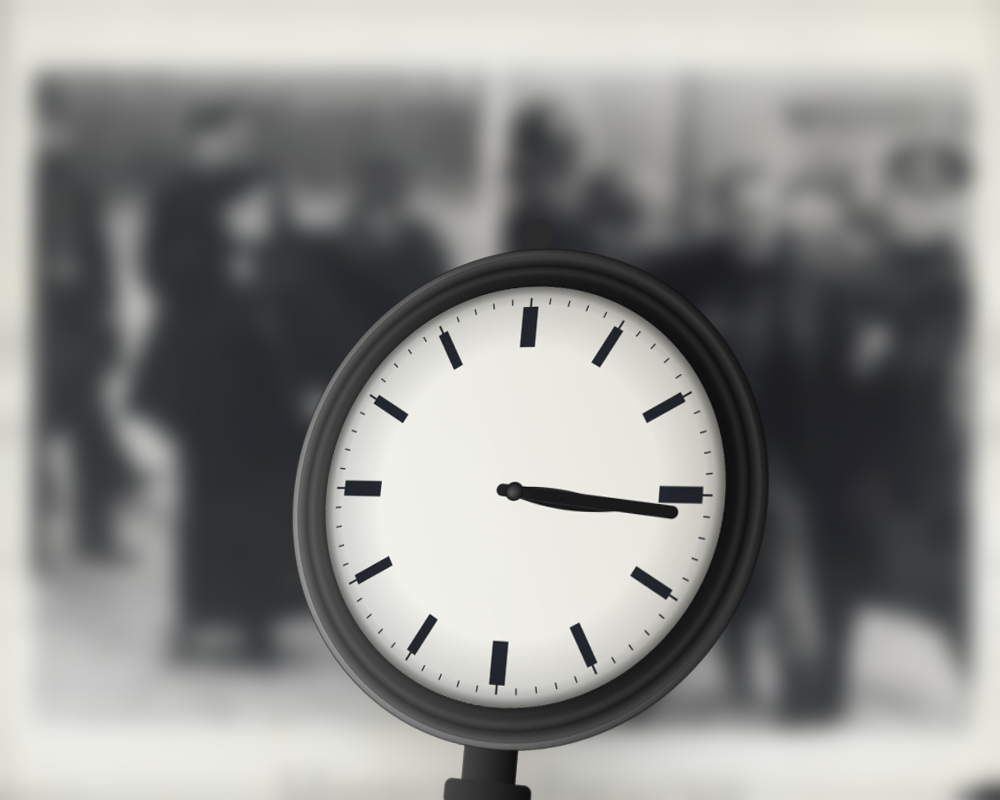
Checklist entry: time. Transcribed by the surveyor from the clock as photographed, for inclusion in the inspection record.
3:16
